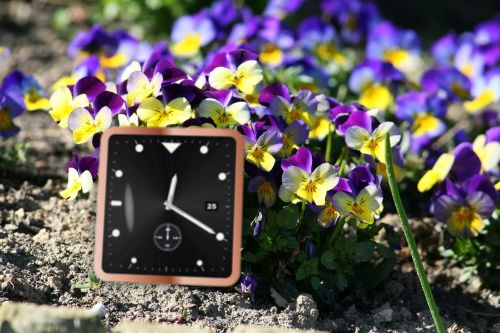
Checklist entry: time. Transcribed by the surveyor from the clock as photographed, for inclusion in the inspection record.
12:20
